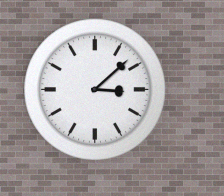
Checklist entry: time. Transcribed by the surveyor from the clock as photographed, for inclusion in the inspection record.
3:08
